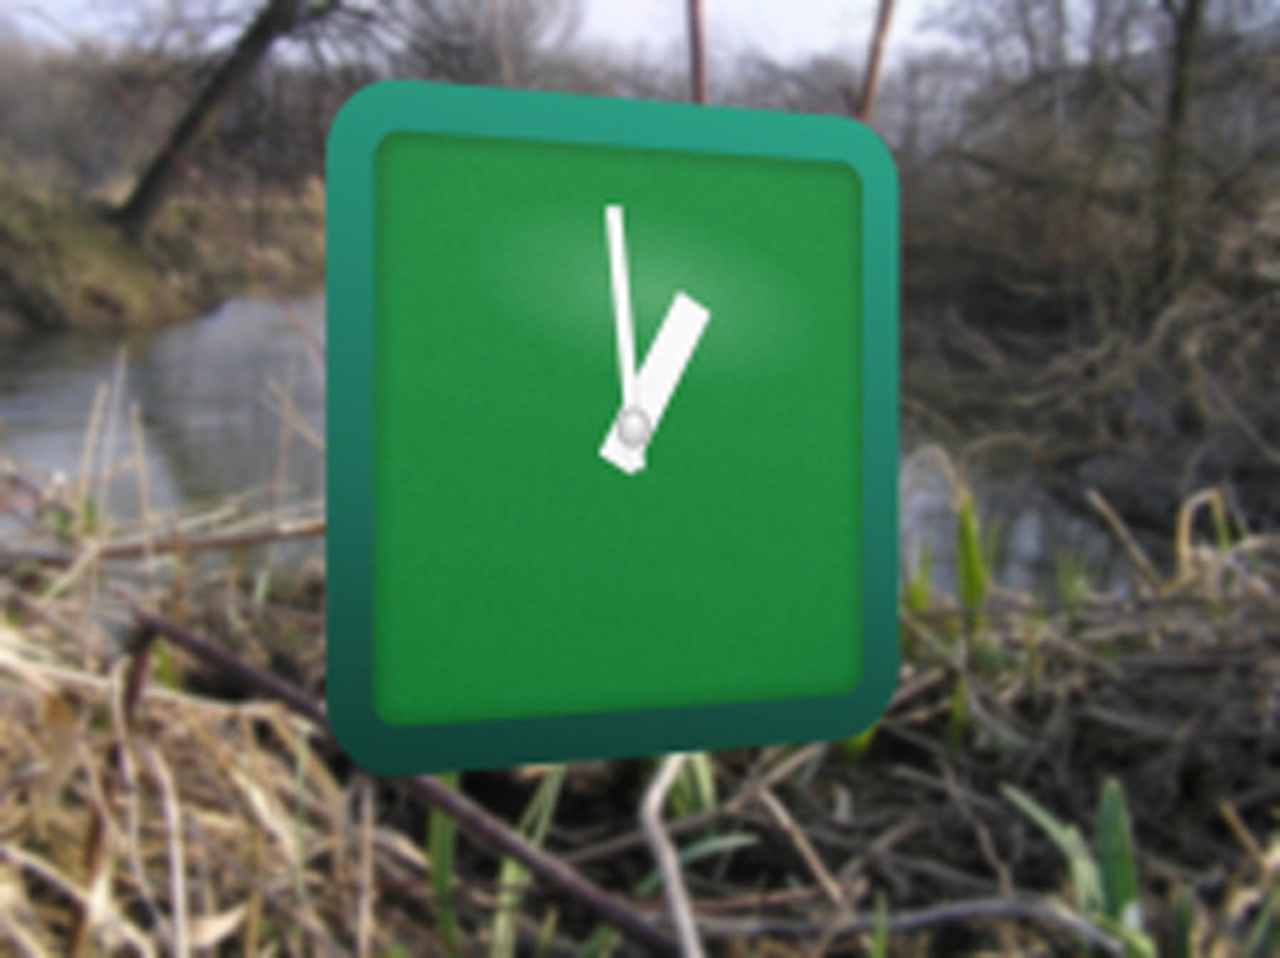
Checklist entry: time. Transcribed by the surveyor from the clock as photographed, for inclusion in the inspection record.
12:59
